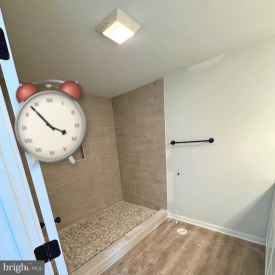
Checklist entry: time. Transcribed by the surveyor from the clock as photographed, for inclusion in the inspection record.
3:53
